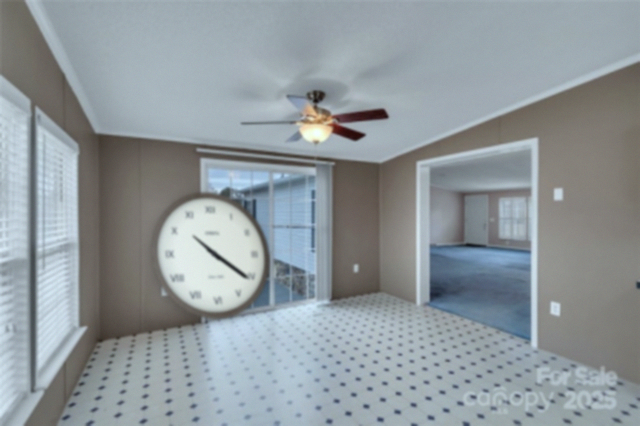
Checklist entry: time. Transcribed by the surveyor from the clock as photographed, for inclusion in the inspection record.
10:21
